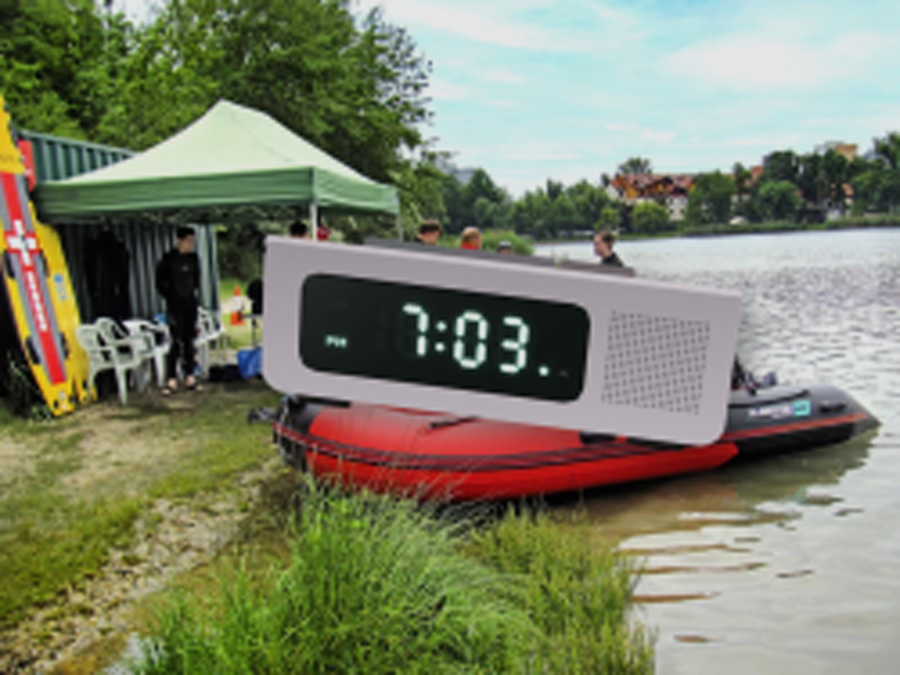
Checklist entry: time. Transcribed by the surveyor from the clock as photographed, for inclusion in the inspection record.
7:03
